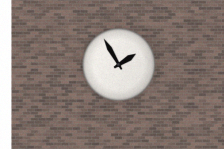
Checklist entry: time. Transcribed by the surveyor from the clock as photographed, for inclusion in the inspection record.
1:55
